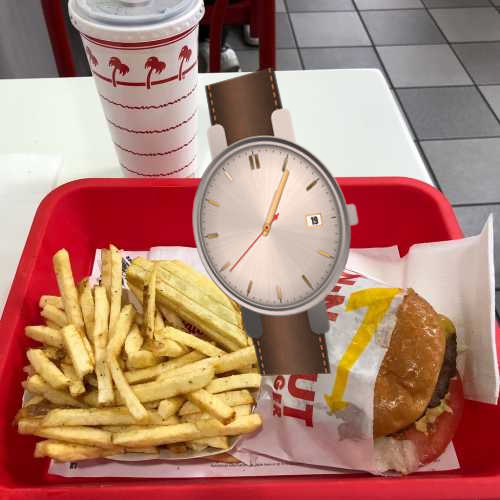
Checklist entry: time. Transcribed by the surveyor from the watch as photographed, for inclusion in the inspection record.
1:05:39
